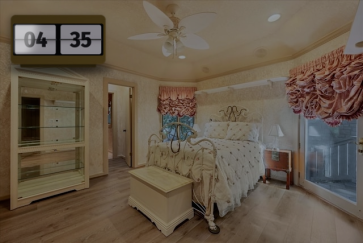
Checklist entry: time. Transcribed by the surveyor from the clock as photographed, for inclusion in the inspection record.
4:35
